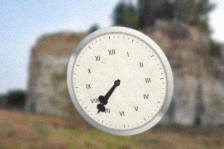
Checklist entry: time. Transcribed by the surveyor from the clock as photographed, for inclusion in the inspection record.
7:37
